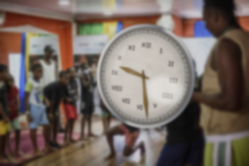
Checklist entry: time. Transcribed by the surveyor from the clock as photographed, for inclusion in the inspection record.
9:28
